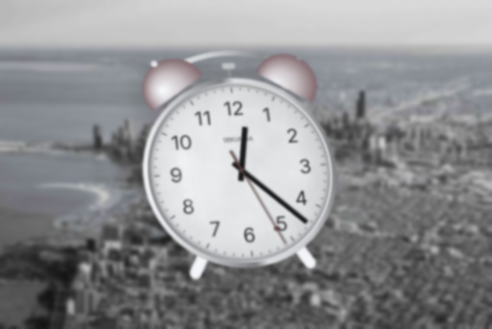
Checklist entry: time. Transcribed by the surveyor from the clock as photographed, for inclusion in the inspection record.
12:22:26
